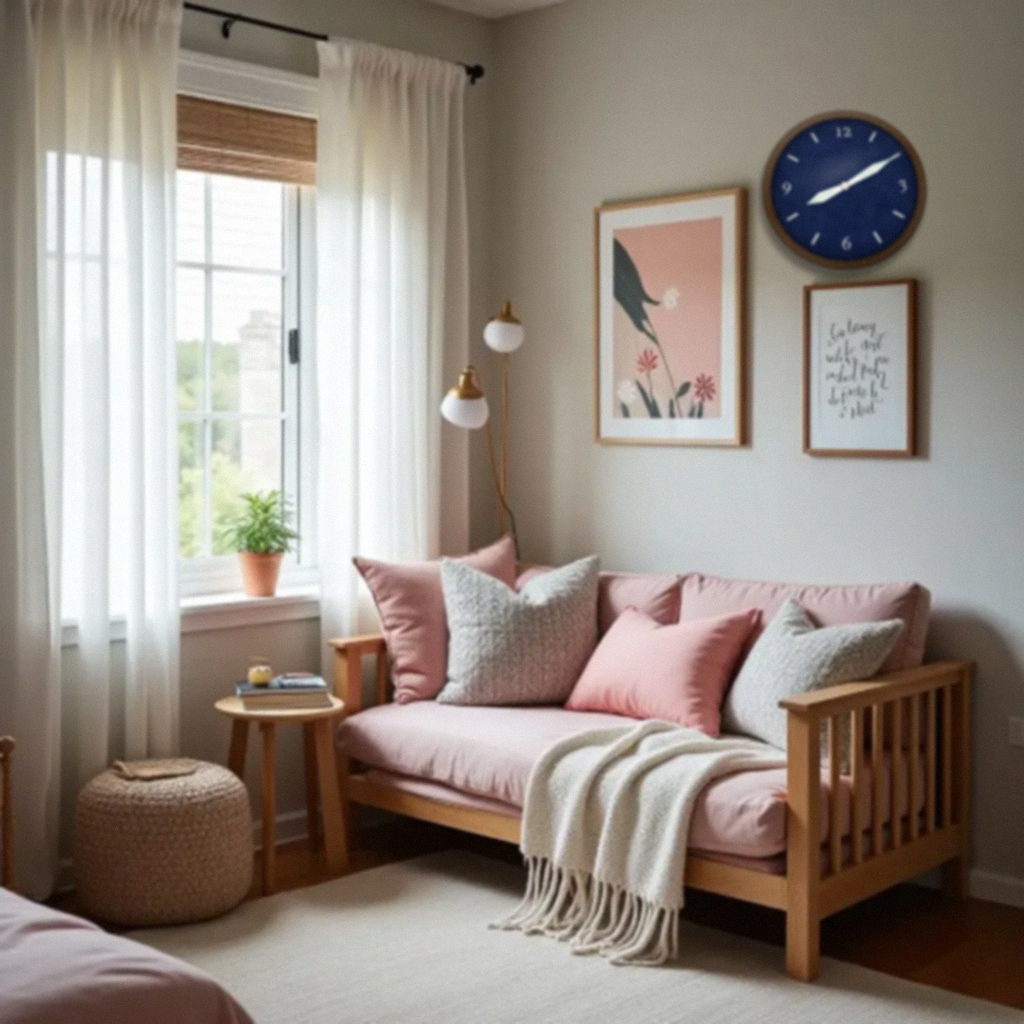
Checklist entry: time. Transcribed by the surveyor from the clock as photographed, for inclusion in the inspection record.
8:10
